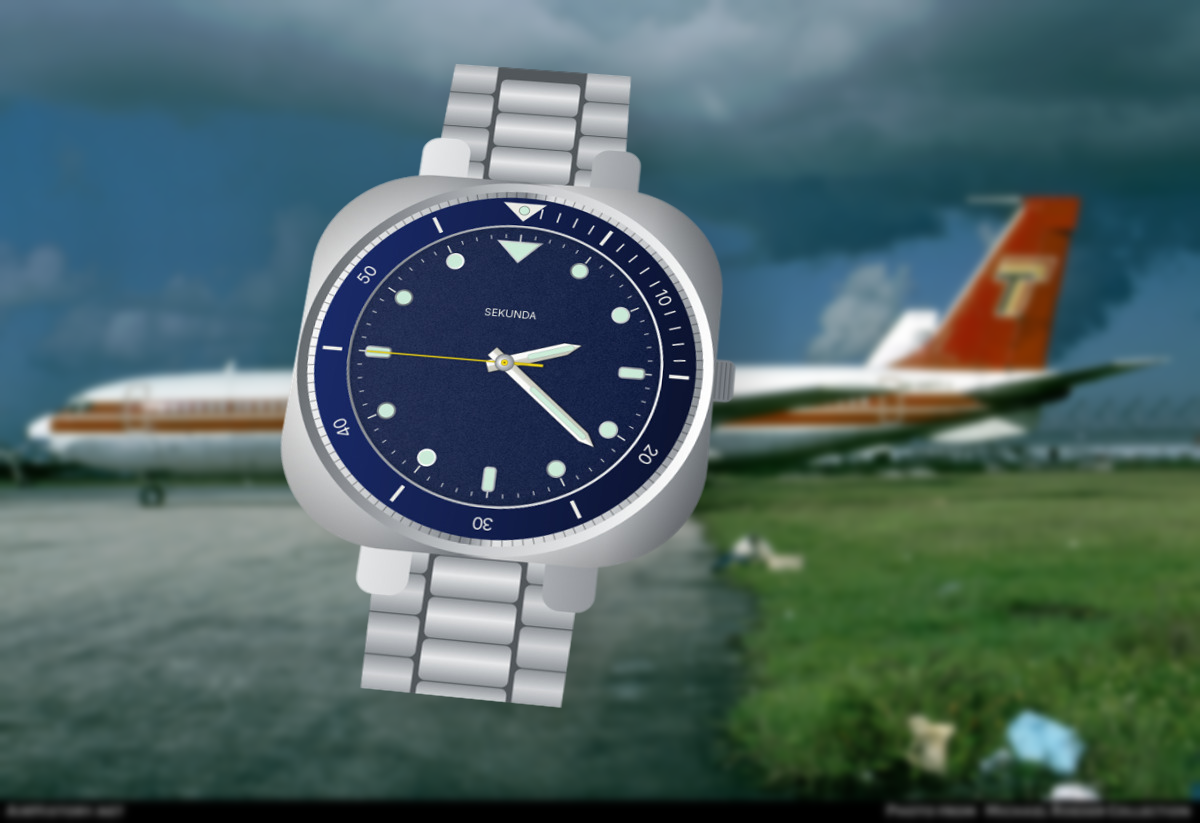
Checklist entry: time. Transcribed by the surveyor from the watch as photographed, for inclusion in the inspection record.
2:21:45
